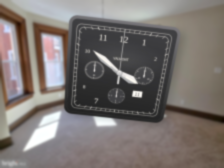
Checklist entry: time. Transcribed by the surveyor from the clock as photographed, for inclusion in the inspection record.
3:51
